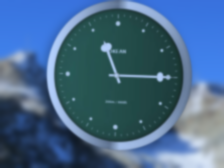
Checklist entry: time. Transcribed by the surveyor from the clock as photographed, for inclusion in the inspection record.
11:15
